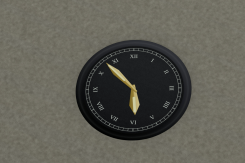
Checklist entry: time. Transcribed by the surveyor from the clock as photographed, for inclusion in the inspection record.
5:53
